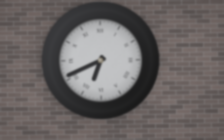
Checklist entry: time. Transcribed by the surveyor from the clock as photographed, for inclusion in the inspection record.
6:41
